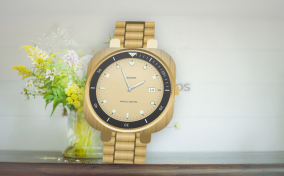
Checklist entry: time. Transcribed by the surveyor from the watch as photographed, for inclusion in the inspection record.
1:56
